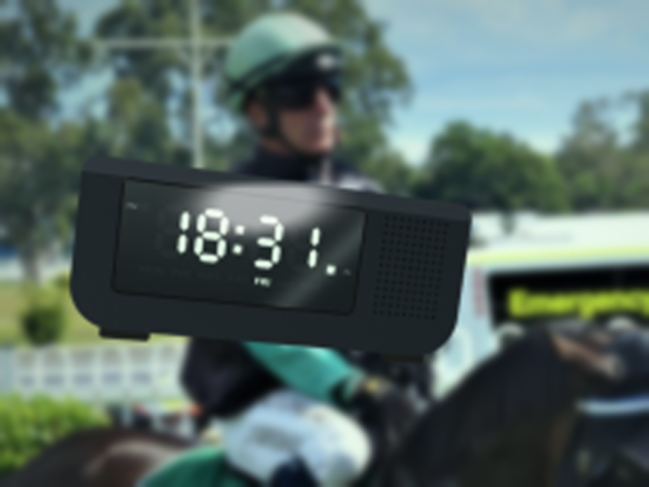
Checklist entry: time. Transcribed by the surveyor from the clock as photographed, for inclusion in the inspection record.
18:31
